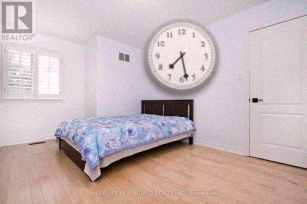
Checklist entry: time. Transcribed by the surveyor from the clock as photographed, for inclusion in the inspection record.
7:28
